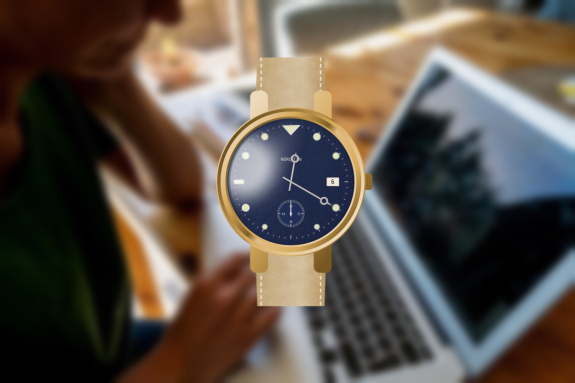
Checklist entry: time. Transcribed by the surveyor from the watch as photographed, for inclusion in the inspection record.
12:20
